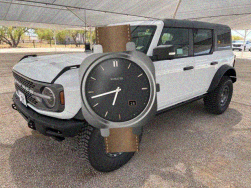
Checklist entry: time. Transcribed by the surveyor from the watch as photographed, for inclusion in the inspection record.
6:43
